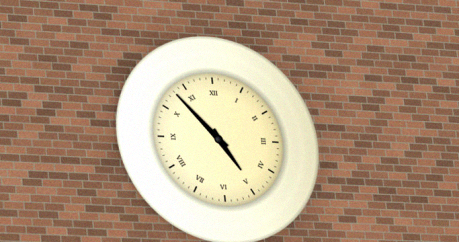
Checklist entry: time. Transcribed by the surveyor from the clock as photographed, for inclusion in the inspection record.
4:53
